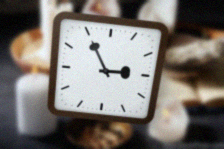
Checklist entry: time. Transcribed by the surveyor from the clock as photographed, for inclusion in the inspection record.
2:55
